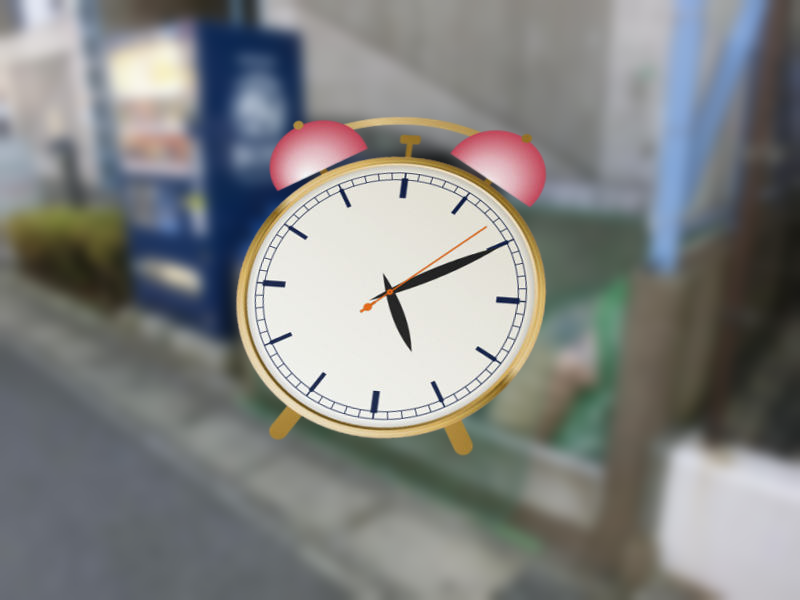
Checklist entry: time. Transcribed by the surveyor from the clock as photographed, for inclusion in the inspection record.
5:10:08
